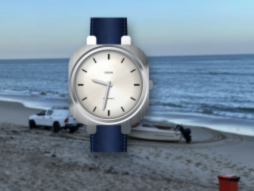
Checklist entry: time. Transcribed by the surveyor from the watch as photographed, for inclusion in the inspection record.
9:32
